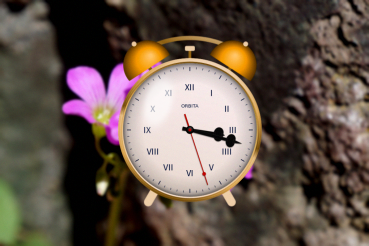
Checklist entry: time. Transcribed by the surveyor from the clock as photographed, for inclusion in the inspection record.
3:17:27
